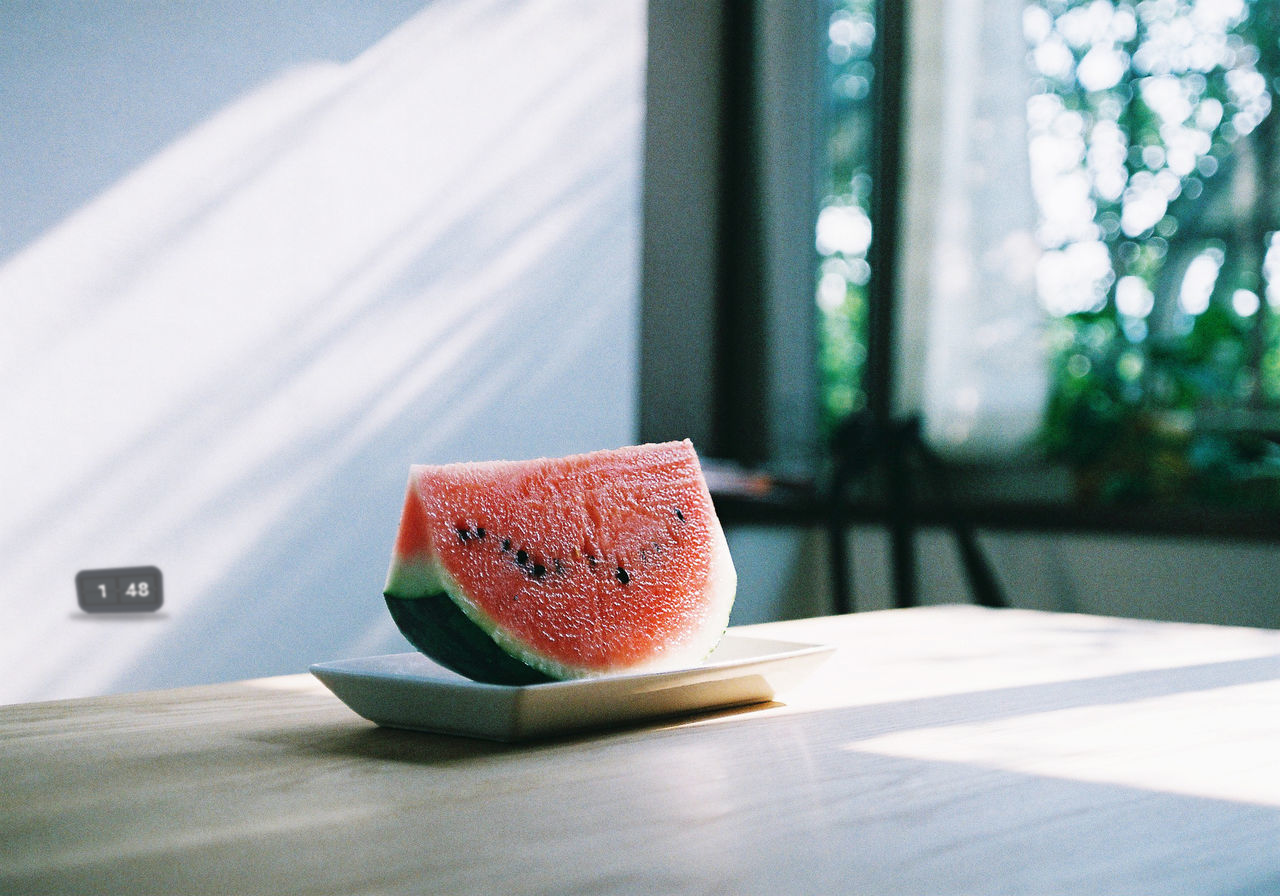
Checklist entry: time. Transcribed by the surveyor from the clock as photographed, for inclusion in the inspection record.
1:48
